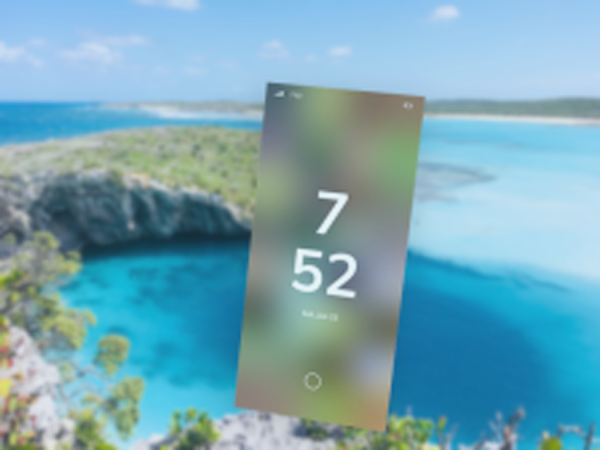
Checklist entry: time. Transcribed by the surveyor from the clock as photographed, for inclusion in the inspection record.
7:52
